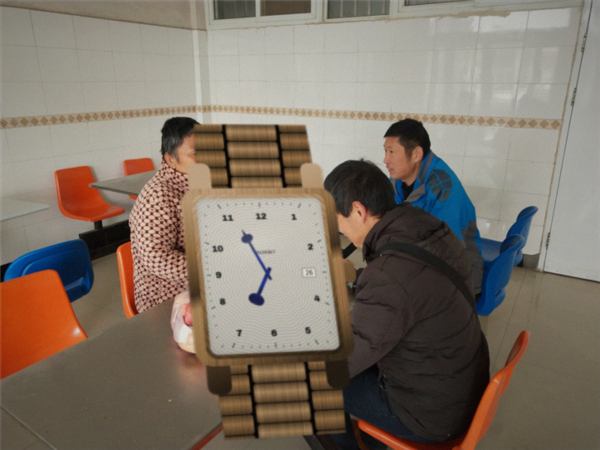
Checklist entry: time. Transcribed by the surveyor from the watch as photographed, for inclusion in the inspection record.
6:56
